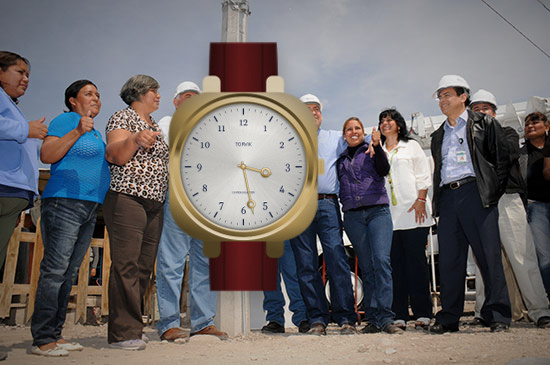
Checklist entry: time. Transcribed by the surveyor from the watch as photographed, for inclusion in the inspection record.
3:28
